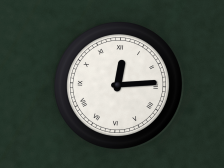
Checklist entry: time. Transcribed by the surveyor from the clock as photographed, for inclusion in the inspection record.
12:14
